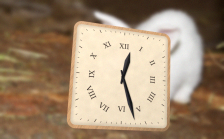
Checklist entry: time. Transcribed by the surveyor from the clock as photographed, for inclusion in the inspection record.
12:27
